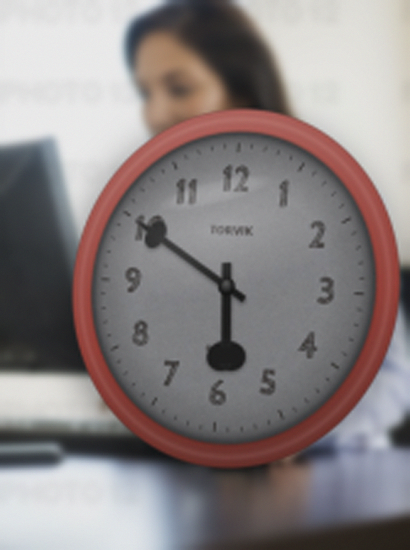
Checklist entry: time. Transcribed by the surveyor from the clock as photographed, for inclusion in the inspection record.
5:50
